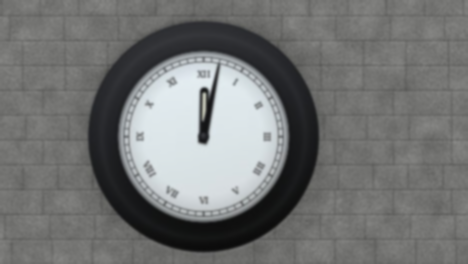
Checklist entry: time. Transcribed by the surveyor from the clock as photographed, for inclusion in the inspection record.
12:02
